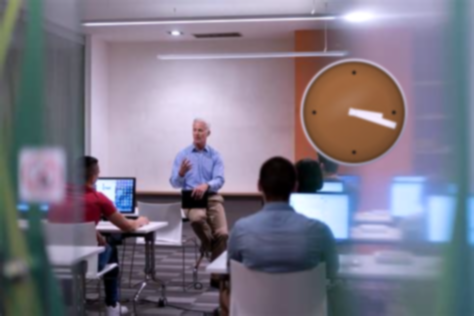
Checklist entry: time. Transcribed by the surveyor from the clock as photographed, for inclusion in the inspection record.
3:18
